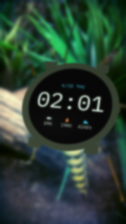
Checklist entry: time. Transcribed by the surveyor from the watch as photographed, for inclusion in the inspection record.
2:01
